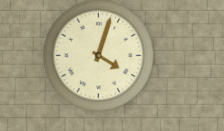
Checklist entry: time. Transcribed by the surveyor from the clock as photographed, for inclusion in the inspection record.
4:03
